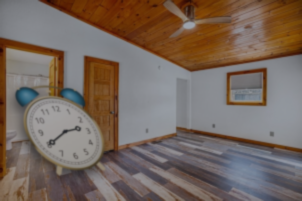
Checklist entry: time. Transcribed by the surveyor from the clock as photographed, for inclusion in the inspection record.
2:40
